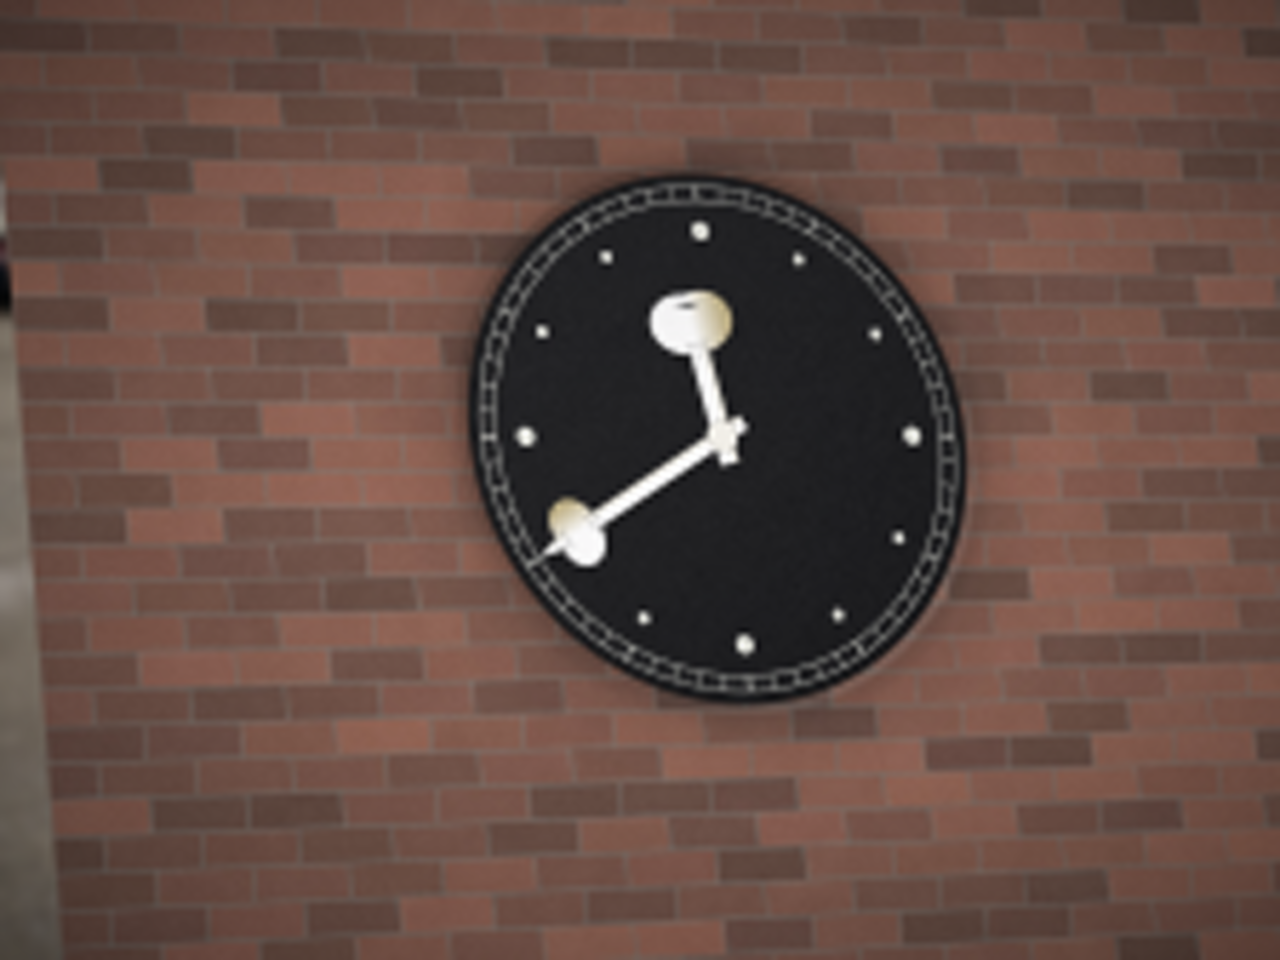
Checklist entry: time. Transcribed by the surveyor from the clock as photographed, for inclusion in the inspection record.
11:40
